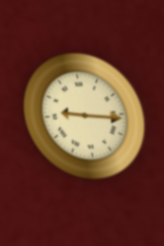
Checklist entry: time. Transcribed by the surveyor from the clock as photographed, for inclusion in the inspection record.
9:16
